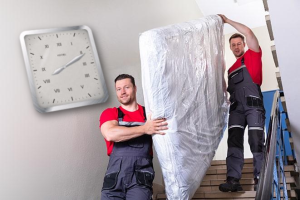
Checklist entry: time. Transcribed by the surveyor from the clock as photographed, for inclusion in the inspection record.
8:11
